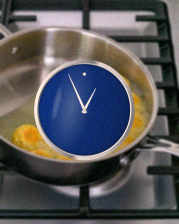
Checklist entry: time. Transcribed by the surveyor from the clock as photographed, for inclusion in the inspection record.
12:56
